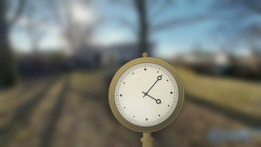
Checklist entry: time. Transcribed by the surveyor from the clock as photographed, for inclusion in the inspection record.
4:07
